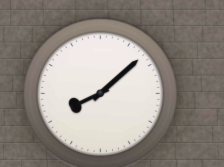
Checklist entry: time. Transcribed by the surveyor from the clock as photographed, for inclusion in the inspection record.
8:08
